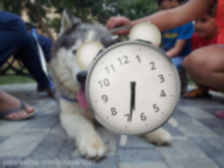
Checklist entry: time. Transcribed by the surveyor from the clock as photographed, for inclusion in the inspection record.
6:34
